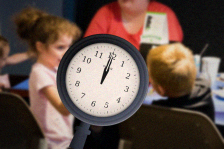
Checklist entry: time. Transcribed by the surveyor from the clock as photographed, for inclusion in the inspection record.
12:00
